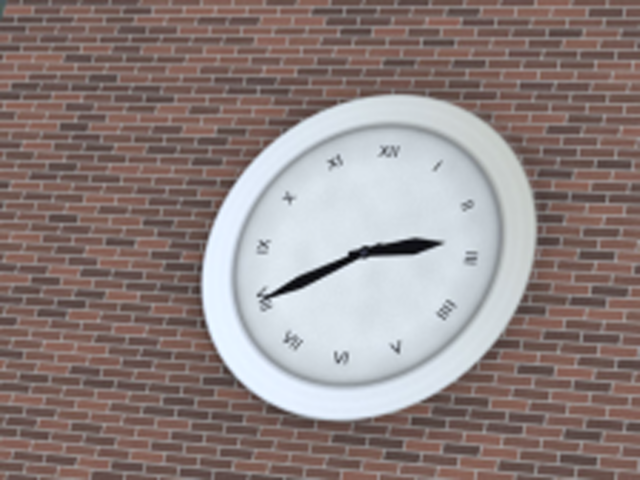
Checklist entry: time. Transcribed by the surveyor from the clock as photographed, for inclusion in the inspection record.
2:40
